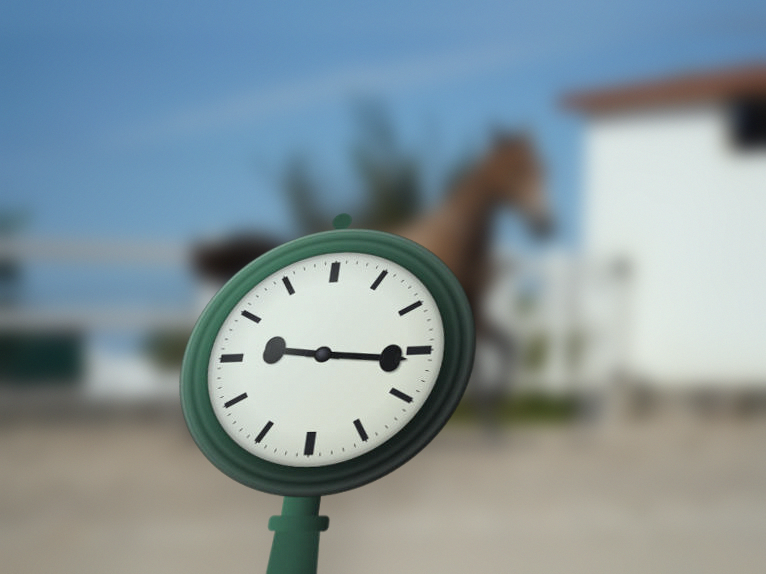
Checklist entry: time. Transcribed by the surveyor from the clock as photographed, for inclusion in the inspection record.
9:16
